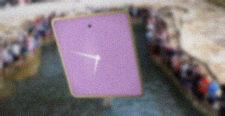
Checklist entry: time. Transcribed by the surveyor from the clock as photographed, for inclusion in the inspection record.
6:48
